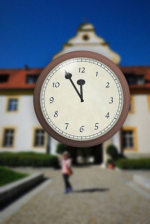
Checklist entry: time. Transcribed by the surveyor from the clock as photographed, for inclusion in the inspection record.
11:55
